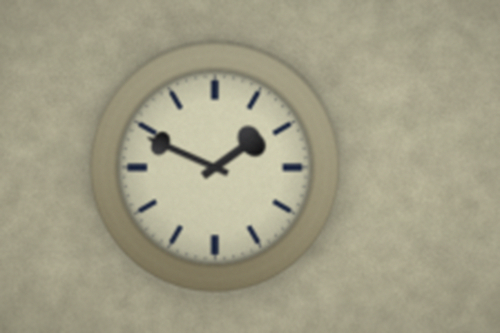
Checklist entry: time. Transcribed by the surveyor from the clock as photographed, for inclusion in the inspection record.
1:49
